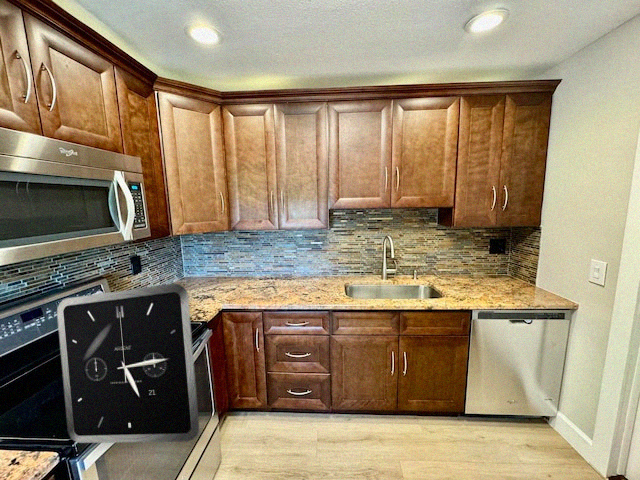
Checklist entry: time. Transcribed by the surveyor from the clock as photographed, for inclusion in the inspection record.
5:14
